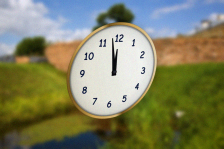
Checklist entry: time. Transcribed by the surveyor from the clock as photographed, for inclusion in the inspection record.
11:58
